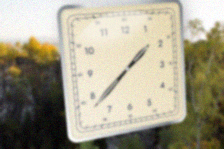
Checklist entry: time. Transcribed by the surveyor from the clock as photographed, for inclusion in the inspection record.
1:38
